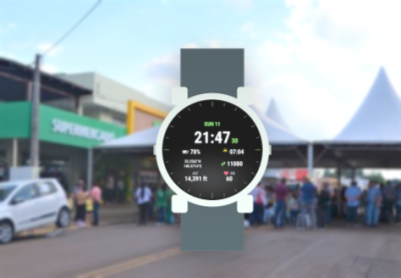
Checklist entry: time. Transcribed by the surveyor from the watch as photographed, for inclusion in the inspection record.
21:47
